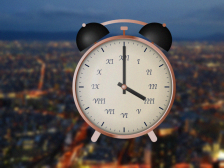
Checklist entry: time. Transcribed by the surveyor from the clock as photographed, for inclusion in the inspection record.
4:00
